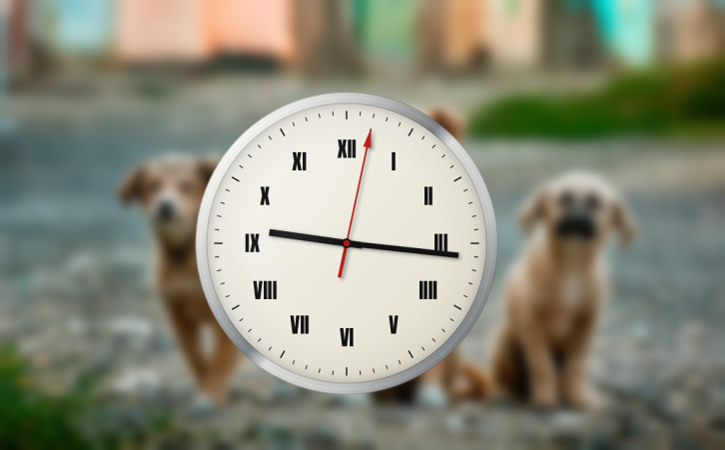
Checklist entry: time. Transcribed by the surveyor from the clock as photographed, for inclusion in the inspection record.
9:16:02
